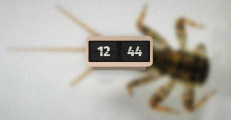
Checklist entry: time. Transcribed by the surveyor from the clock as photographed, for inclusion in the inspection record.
12:44
